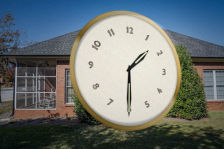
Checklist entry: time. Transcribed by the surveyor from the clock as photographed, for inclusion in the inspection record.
1:30
